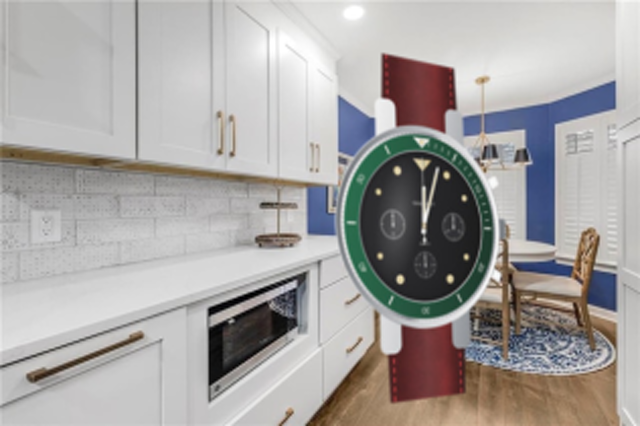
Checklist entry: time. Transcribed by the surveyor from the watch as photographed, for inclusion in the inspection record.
12:03
